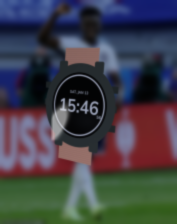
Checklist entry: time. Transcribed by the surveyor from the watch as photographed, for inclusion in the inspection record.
15:46
